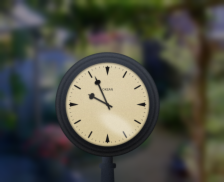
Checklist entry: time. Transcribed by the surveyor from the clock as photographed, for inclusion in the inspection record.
9:56
